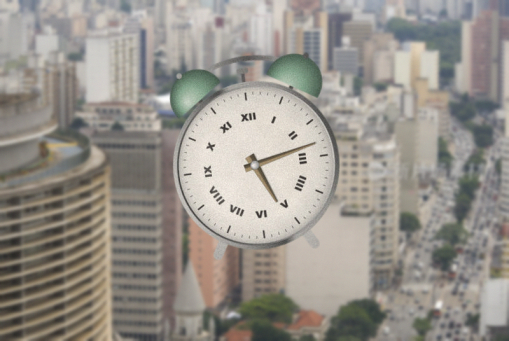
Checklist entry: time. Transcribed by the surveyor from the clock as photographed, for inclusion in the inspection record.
5:13
